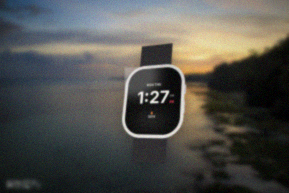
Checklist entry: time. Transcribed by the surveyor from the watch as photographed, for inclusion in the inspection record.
1:27
